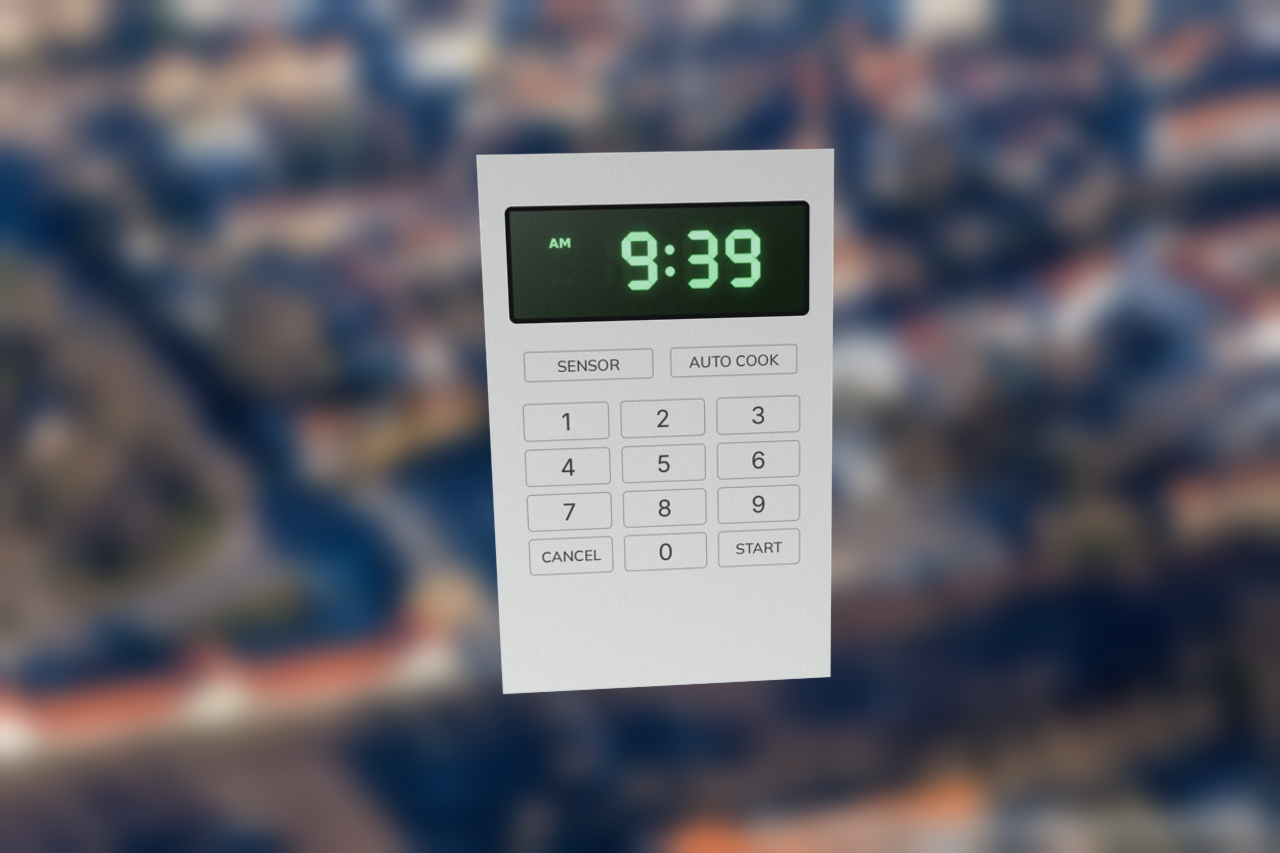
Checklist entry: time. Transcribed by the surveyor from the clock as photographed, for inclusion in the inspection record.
9:39
